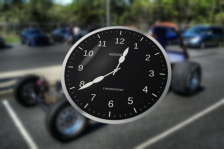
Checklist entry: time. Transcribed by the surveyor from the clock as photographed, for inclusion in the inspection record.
12:39
